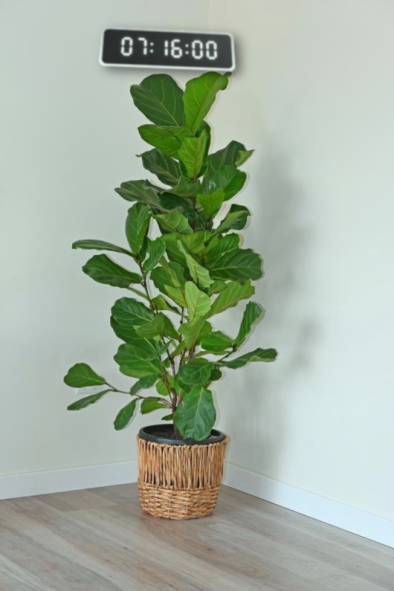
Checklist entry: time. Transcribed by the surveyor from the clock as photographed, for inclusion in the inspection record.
7:16:00
